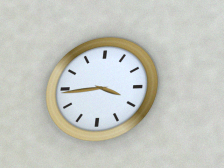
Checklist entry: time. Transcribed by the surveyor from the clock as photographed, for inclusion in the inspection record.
3:44
